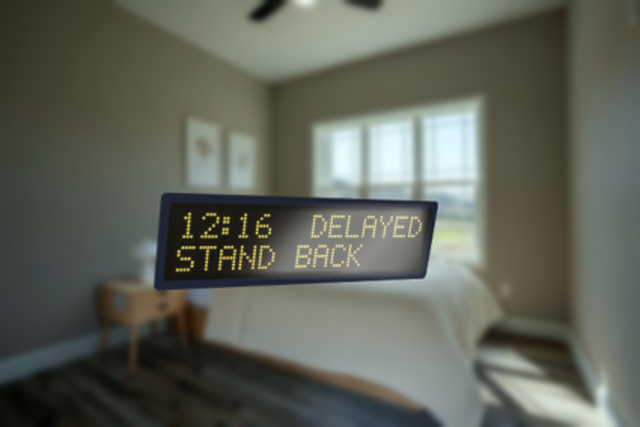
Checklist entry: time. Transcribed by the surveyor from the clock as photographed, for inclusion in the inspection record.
12:16
